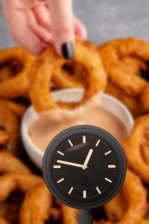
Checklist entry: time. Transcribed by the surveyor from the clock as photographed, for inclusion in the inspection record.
12:47
